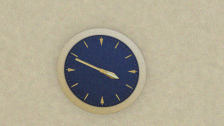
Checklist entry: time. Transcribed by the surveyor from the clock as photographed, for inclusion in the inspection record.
3:49
